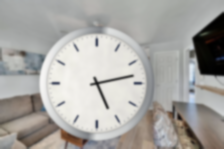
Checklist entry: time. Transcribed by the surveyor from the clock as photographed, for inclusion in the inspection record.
5:13
